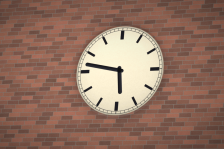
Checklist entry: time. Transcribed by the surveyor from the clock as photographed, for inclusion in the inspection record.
5:47
